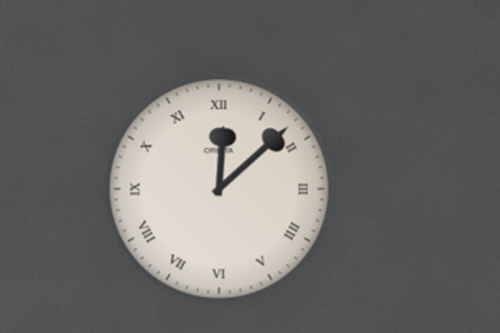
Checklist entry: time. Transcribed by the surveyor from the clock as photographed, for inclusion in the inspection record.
12:08
